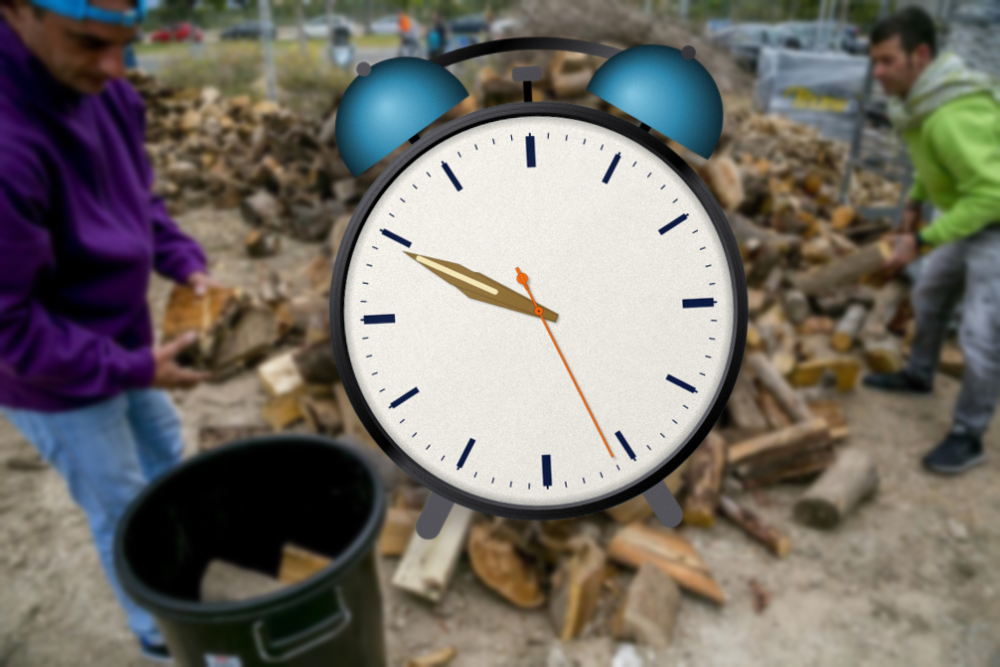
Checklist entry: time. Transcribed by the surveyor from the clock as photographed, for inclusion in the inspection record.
9:49:26
